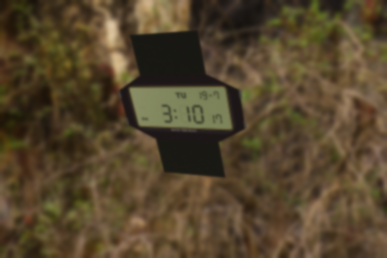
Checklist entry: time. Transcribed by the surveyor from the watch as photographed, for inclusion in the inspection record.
3:10
